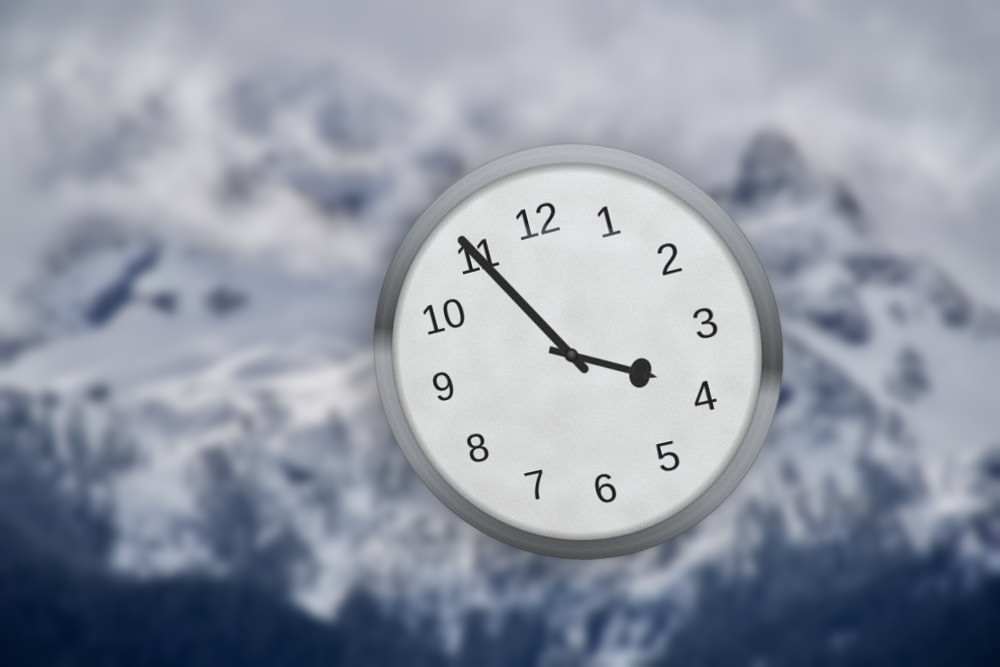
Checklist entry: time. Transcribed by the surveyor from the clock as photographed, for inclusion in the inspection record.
3:55
